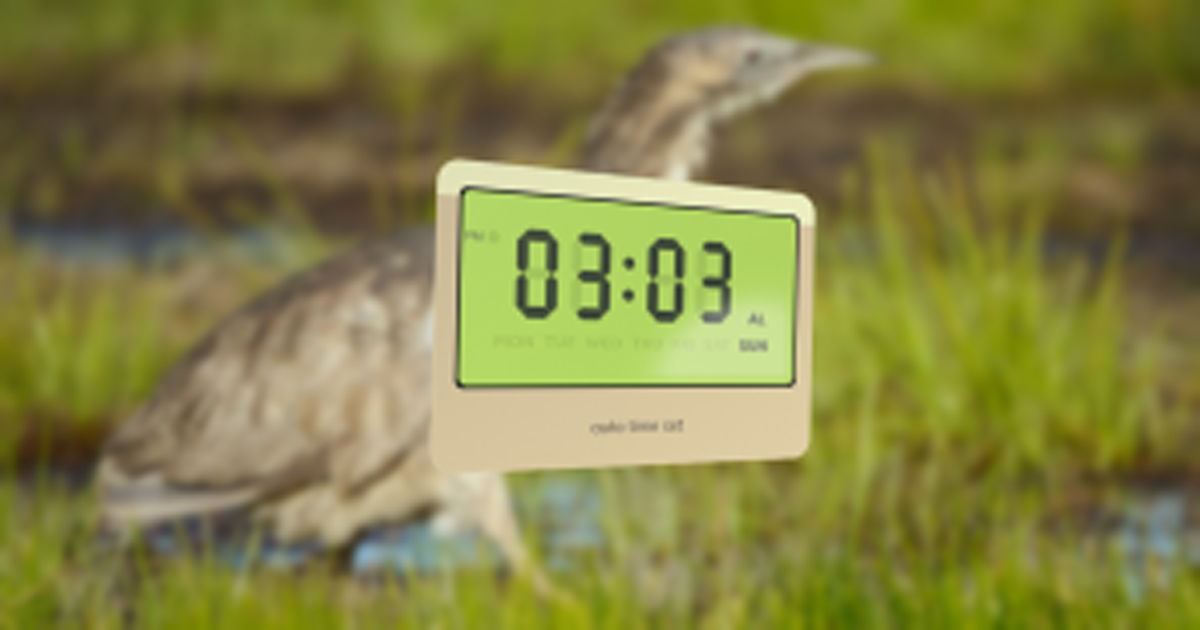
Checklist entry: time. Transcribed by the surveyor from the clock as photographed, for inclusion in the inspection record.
3:03
